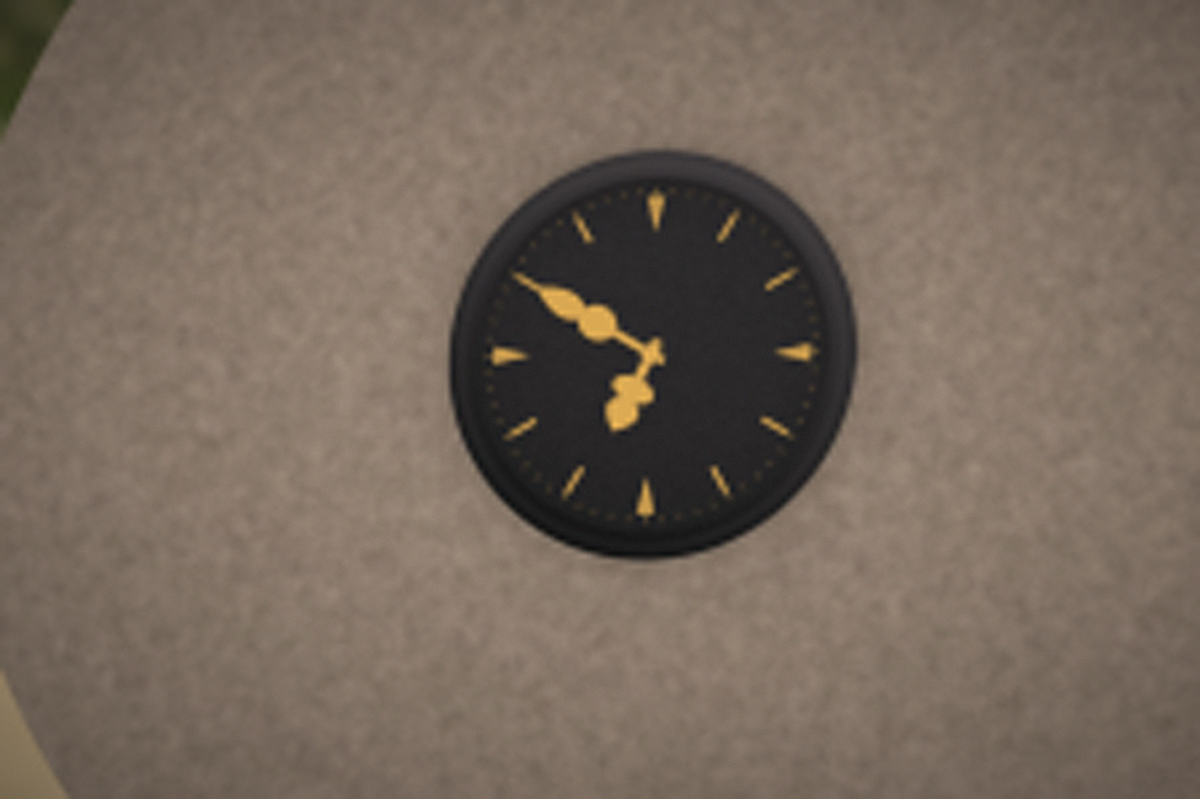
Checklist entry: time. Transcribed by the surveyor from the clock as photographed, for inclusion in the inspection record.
6:50
